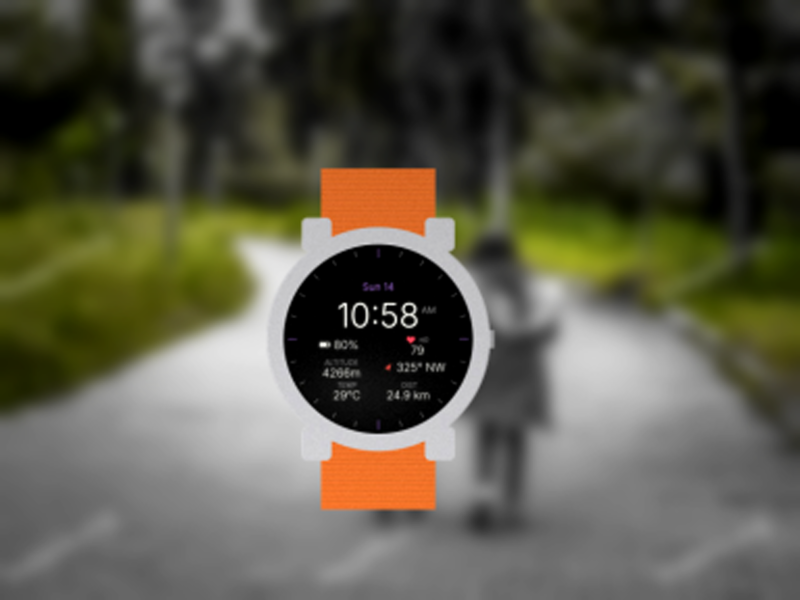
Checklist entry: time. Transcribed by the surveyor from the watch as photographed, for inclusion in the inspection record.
10:58
